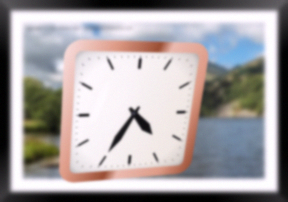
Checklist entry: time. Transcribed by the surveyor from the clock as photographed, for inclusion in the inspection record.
4:35
